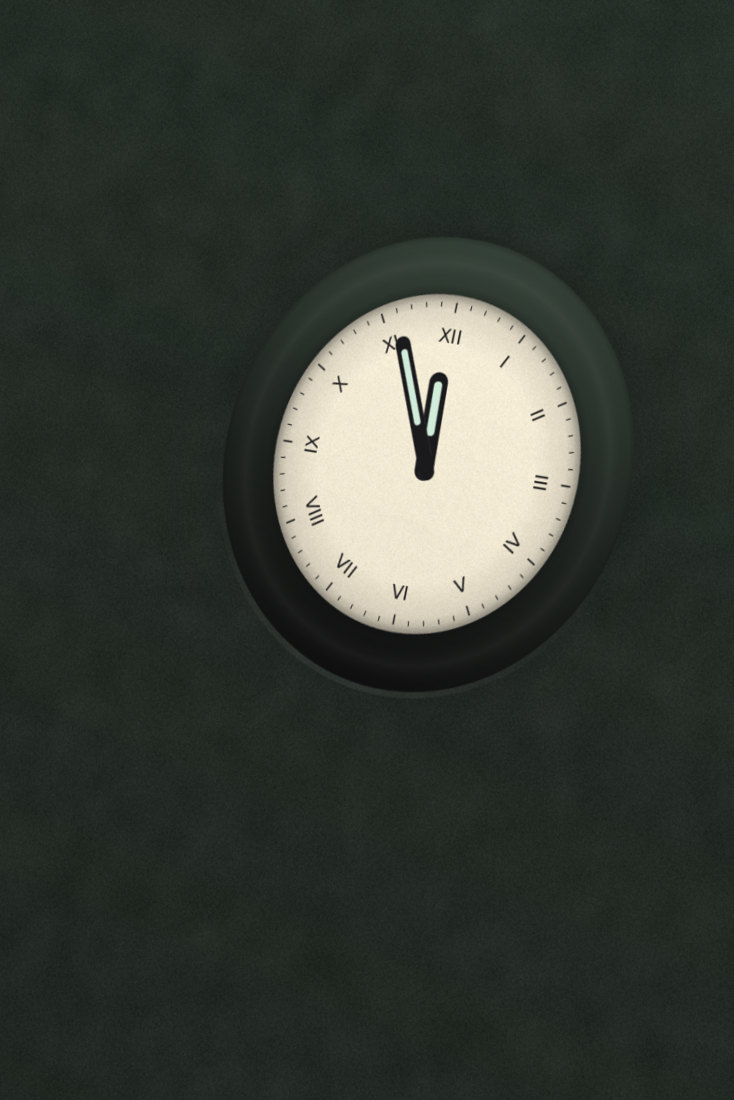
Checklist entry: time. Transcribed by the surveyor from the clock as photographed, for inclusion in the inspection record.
11:56
